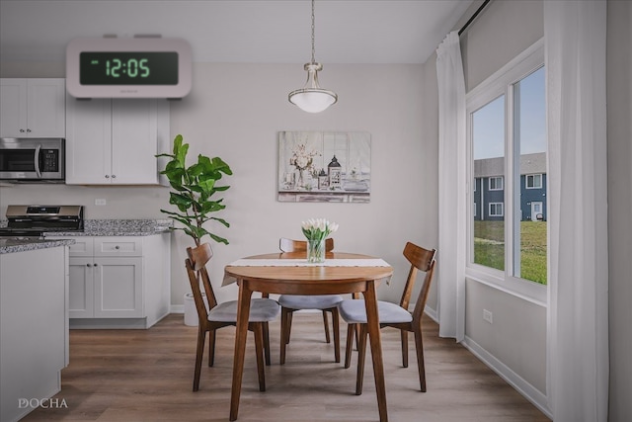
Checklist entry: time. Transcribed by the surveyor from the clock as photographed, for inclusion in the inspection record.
12:05
